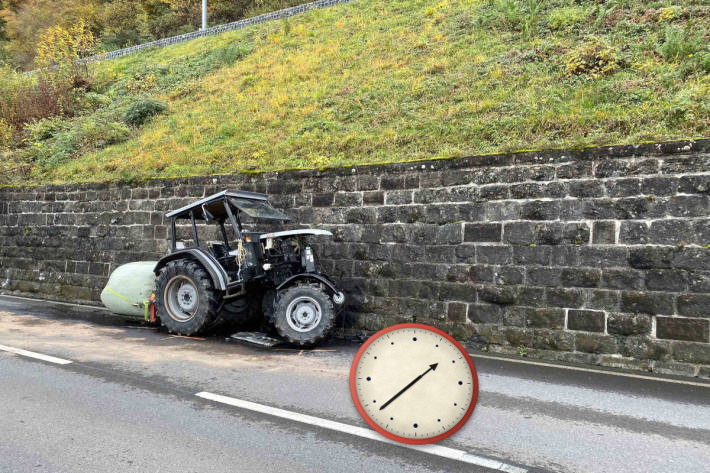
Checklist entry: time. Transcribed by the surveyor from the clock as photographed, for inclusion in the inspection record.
1:38
